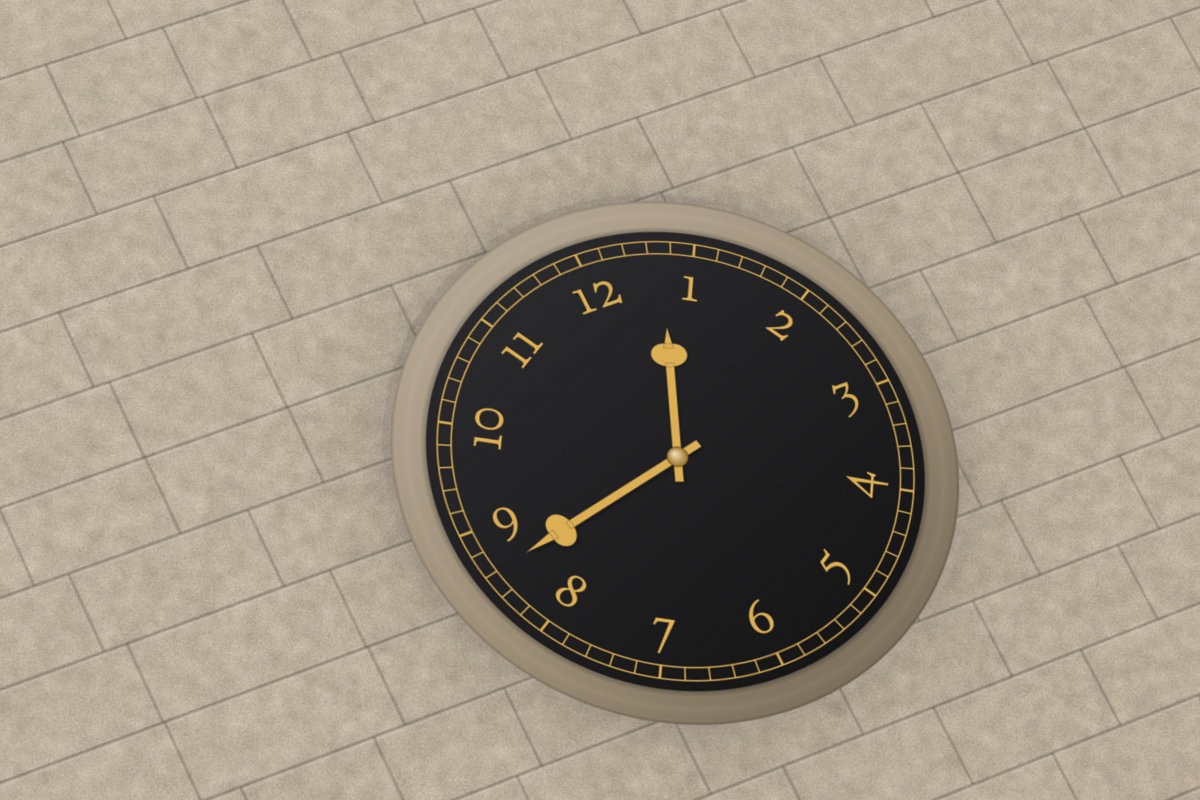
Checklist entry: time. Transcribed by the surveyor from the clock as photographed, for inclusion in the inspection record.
12:43
